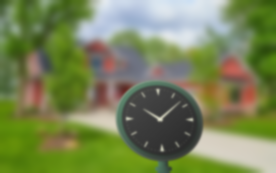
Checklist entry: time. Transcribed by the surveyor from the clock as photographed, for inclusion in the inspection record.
10:08
